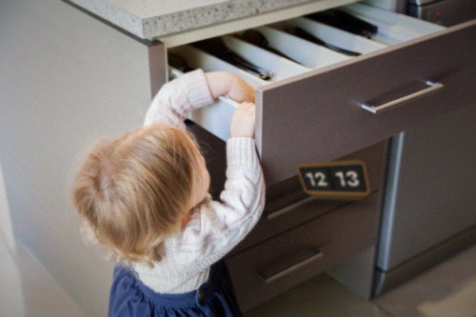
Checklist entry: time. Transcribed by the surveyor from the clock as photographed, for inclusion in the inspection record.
12:13
